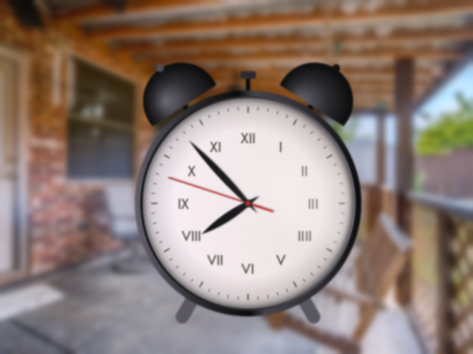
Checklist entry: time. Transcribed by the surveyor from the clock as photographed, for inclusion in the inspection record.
7:52:48
